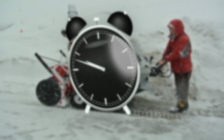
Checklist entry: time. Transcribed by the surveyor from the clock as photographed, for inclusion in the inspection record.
9:48
